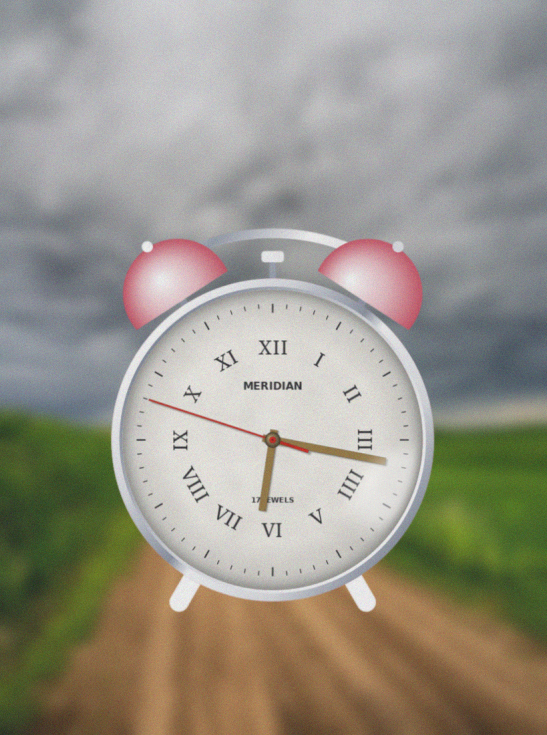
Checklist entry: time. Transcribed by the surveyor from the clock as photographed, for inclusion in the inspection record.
6:16:48
